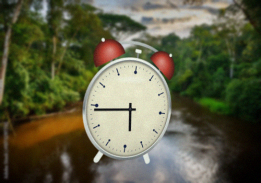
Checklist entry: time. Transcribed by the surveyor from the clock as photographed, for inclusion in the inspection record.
5:44
